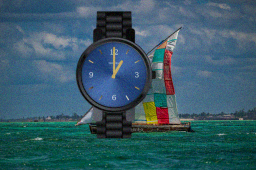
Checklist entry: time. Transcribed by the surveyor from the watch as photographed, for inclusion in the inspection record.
1:00
